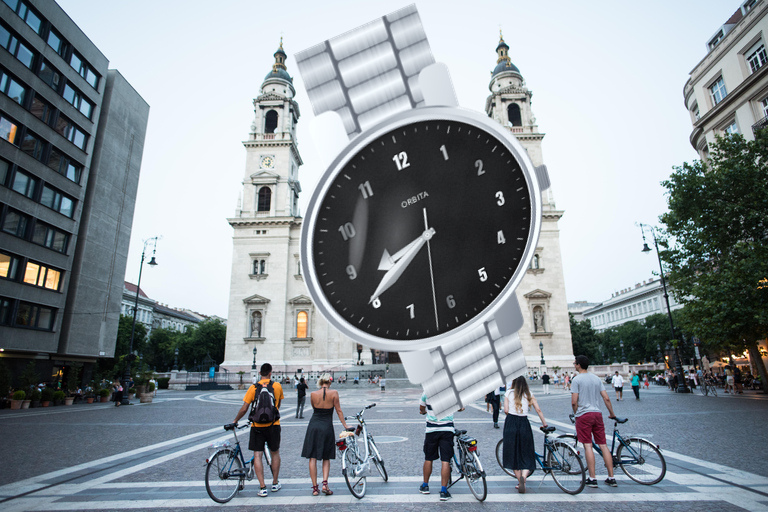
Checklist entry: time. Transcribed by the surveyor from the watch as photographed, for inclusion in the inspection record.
8:40:32
